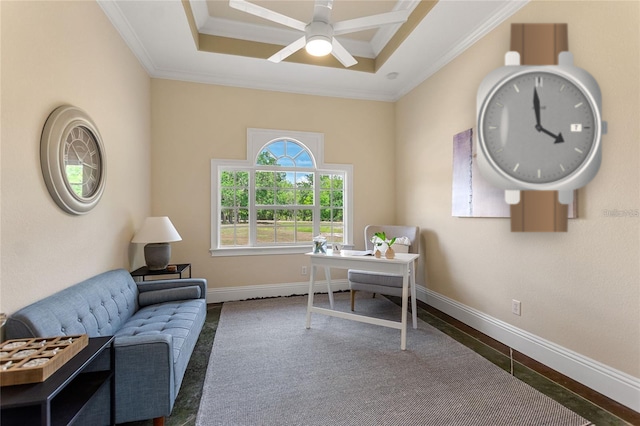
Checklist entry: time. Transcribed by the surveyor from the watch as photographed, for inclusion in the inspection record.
3:59
